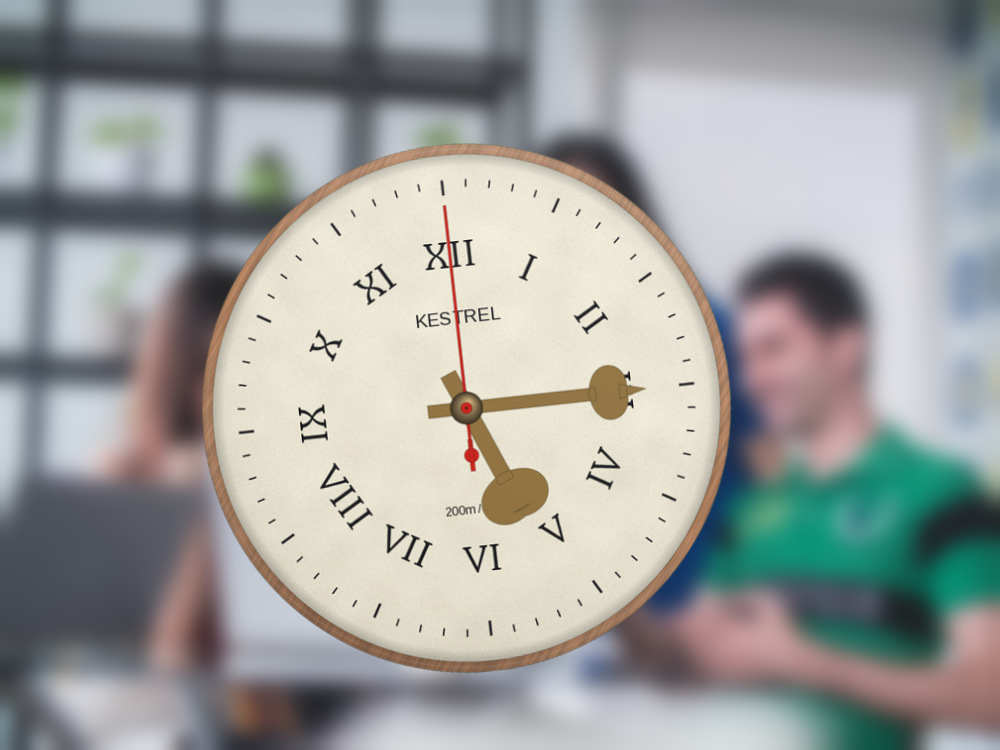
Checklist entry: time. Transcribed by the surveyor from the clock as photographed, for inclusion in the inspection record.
5:15:00
